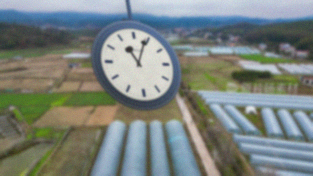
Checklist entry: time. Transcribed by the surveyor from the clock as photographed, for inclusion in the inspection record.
11:04
